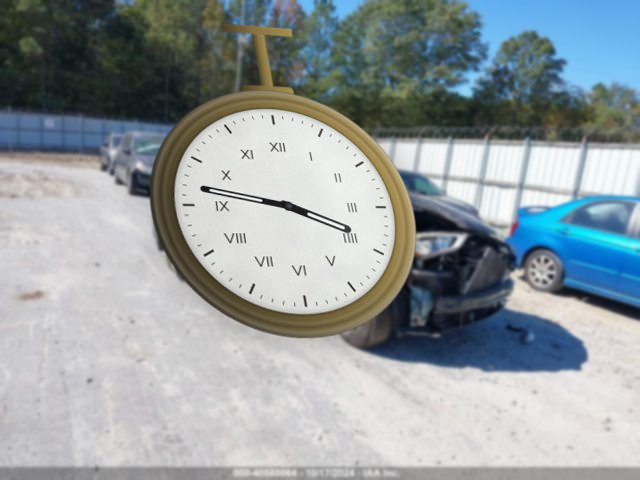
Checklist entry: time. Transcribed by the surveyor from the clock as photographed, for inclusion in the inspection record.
3:47
